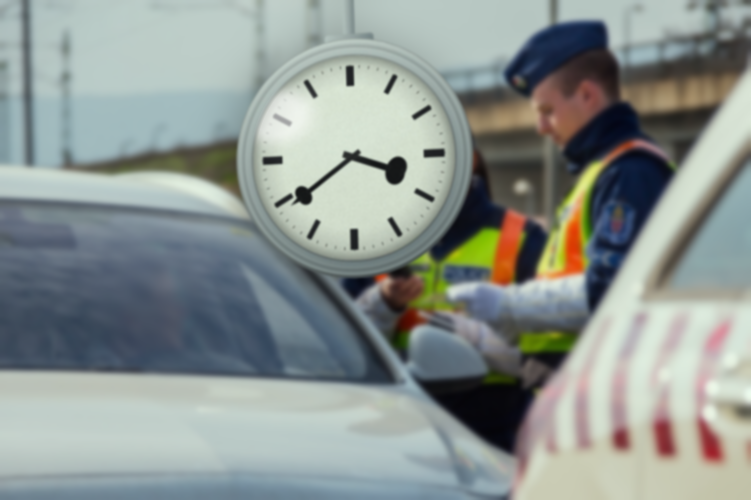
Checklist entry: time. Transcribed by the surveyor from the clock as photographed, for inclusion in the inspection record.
3:39
